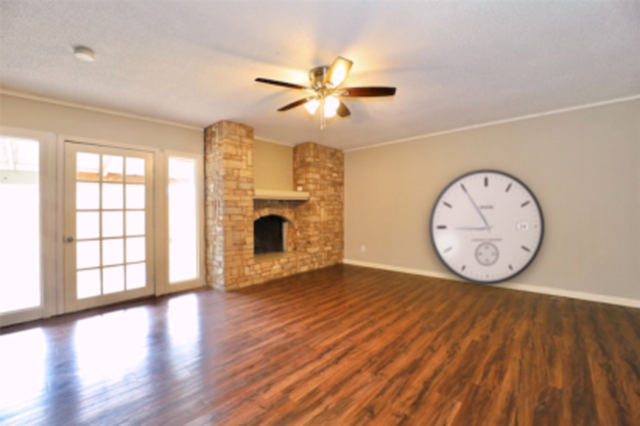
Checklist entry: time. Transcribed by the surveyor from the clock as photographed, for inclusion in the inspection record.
8:55
